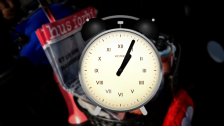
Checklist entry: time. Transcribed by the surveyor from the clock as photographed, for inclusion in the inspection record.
1:04
